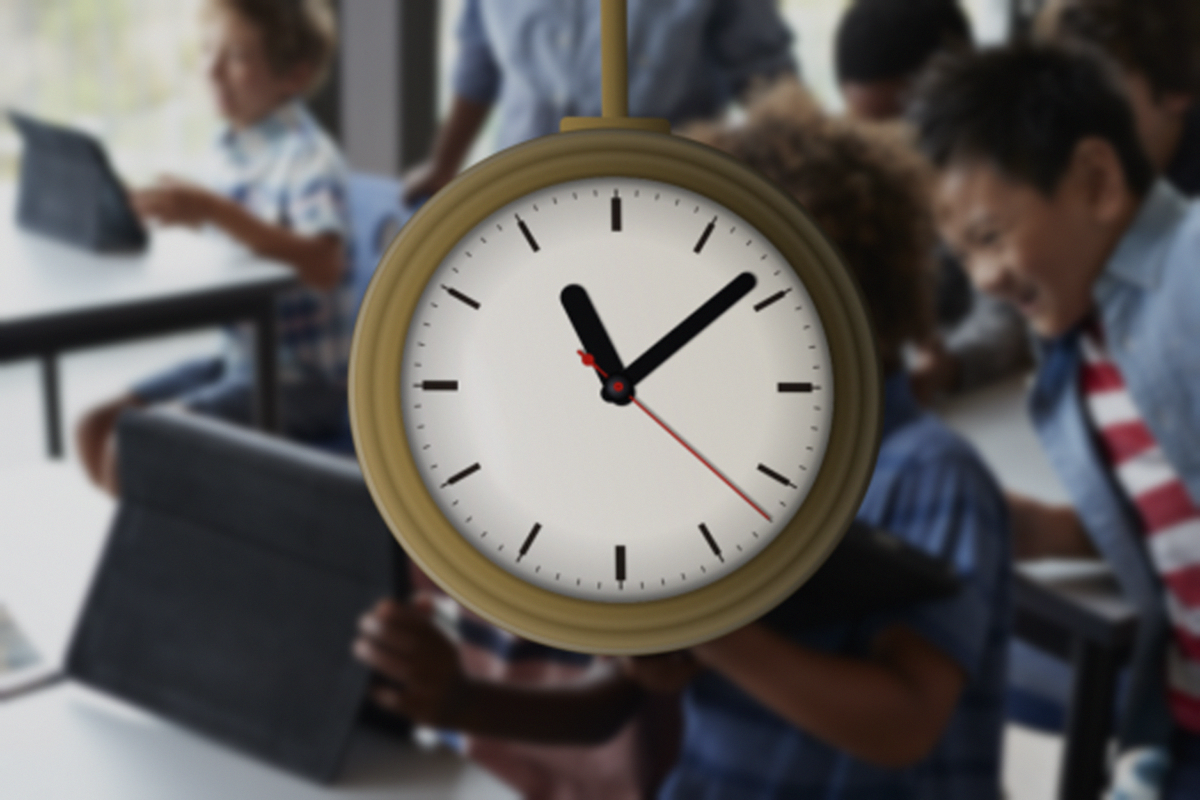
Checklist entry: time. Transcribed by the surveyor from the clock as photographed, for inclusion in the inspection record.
11:08:22
